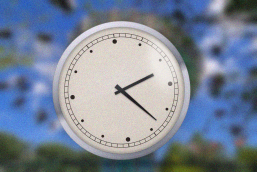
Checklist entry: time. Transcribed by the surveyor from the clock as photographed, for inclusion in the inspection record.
2:23
